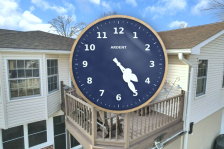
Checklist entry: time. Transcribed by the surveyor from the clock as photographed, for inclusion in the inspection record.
4:25
